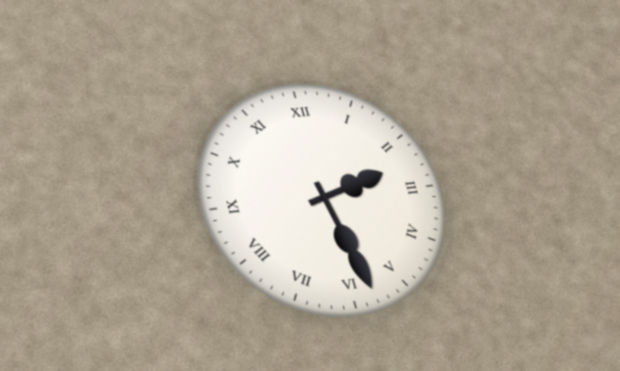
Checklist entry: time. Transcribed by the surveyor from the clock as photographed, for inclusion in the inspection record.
2:28
